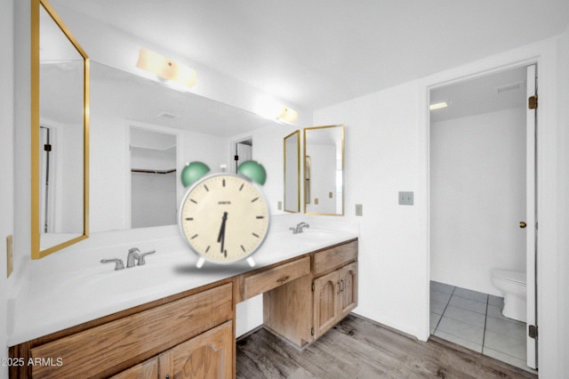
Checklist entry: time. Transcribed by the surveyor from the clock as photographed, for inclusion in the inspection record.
6:31
